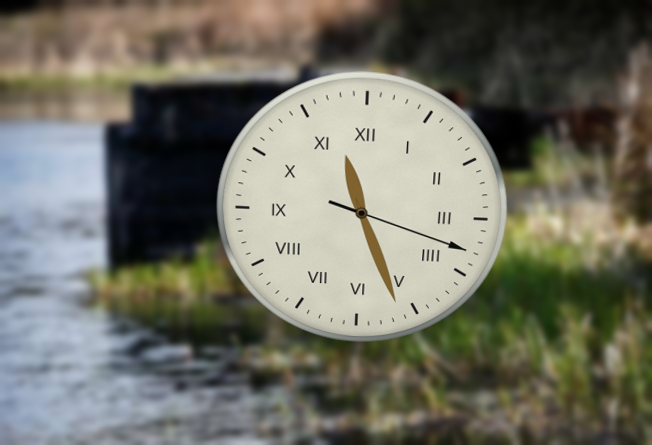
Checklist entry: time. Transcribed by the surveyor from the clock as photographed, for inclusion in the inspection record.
11:26:18
